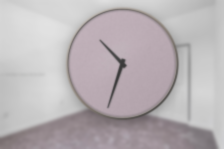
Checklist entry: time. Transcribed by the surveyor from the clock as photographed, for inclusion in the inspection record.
10:33
